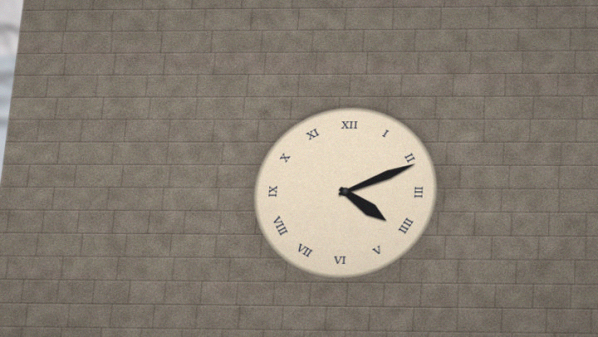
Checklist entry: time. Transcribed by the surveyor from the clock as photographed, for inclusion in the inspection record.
4:11
